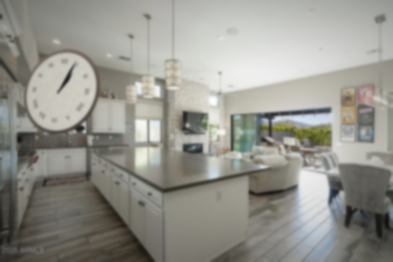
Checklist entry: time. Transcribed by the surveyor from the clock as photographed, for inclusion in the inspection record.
1:04
